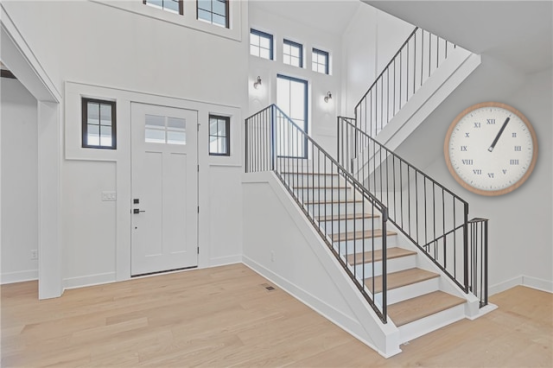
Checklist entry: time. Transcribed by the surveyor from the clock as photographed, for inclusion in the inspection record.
1:05
